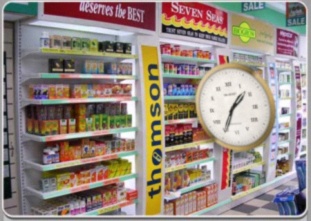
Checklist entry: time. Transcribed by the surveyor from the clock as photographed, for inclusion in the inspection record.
1:35
